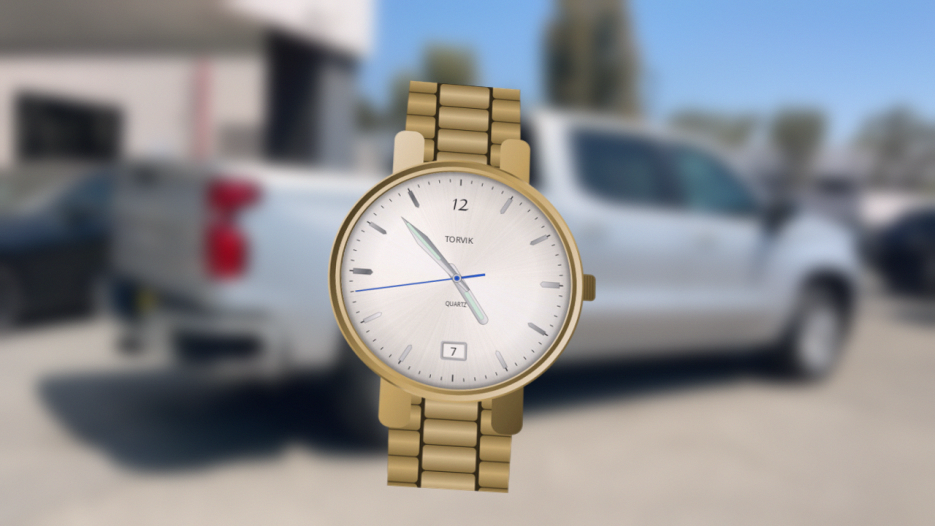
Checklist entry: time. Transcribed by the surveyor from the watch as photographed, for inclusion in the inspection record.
4:52:43
